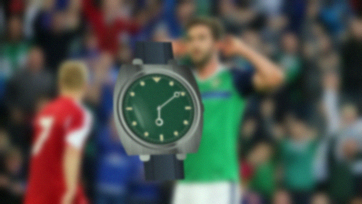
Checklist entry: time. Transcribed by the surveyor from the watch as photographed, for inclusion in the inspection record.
6:09
